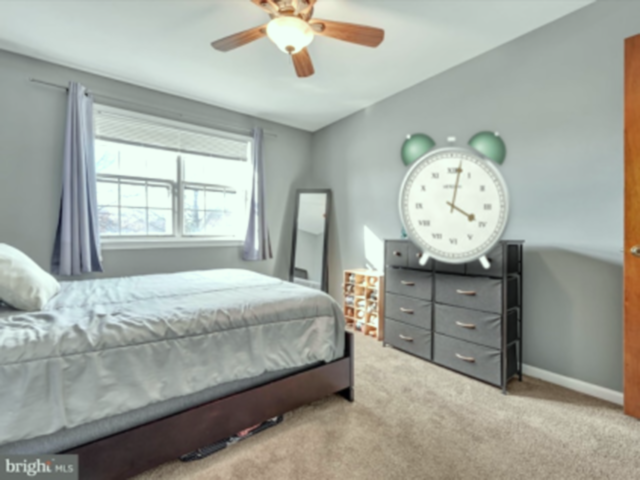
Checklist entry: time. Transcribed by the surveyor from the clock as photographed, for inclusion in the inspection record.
4:02
